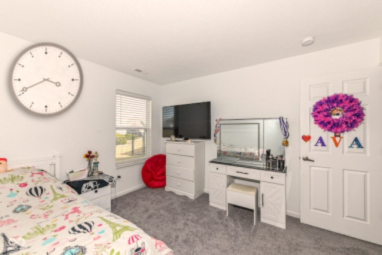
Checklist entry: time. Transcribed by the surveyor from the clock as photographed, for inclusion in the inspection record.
3:41
